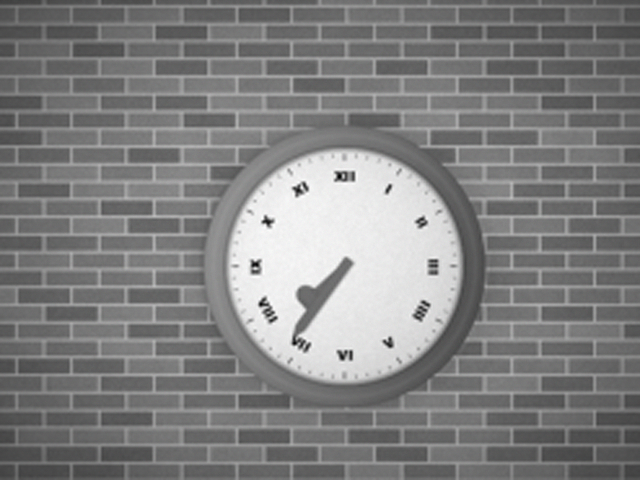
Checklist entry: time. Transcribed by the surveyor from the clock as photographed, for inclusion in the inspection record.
7:36
